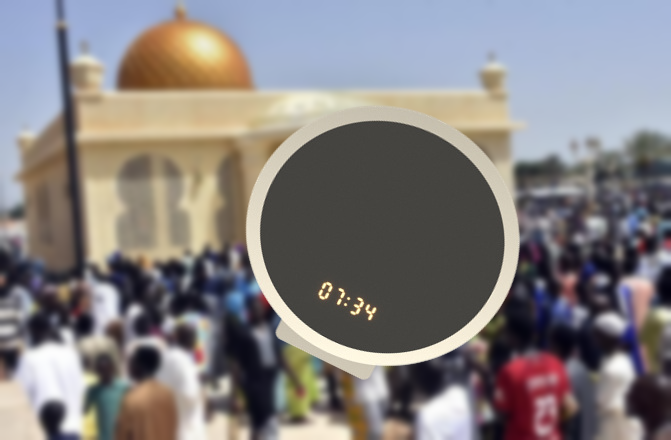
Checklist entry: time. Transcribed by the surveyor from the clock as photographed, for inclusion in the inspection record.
7:34
